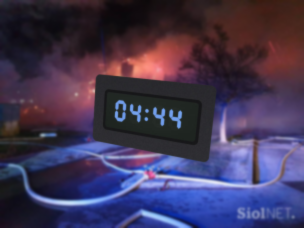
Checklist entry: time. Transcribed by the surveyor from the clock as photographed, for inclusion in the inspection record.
4:44
